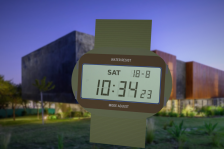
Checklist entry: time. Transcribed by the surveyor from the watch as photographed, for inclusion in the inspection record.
10:34:23
